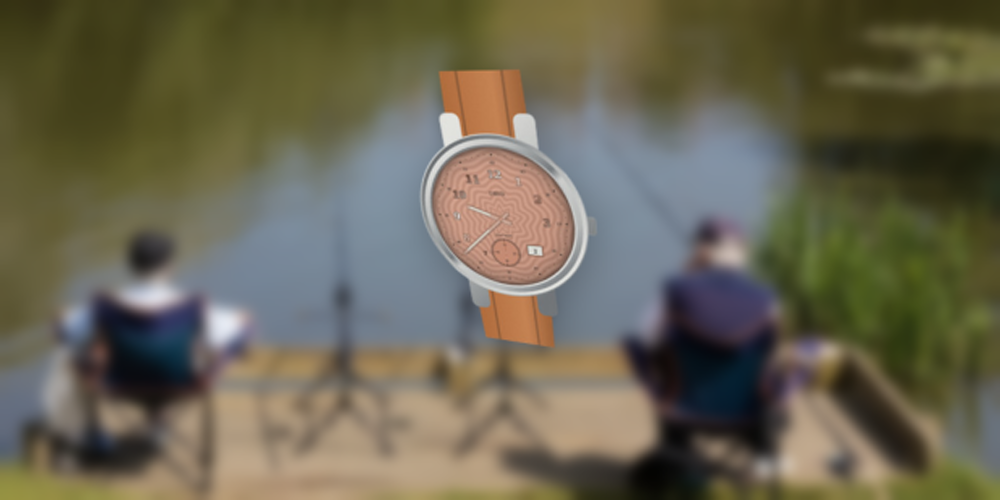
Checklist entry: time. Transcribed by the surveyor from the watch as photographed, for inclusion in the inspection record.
9:38
